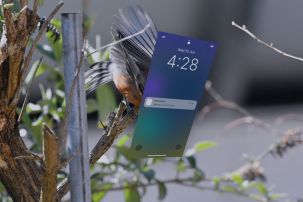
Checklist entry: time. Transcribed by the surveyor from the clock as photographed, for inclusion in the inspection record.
4:28
